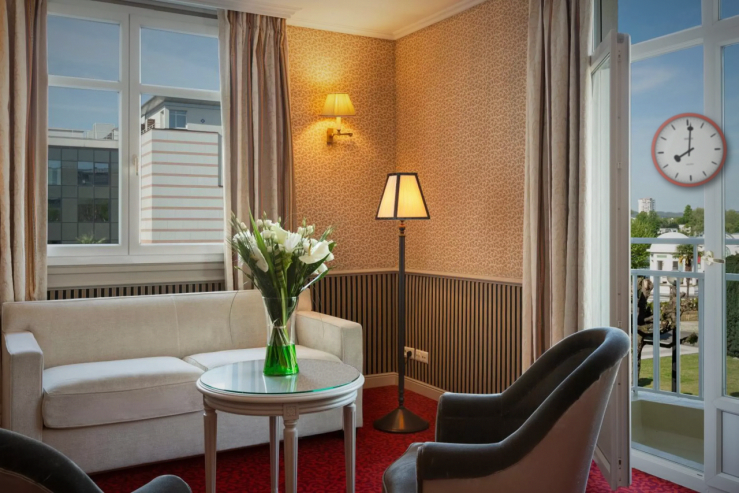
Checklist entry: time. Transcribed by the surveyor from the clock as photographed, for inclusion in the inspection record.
8:01
